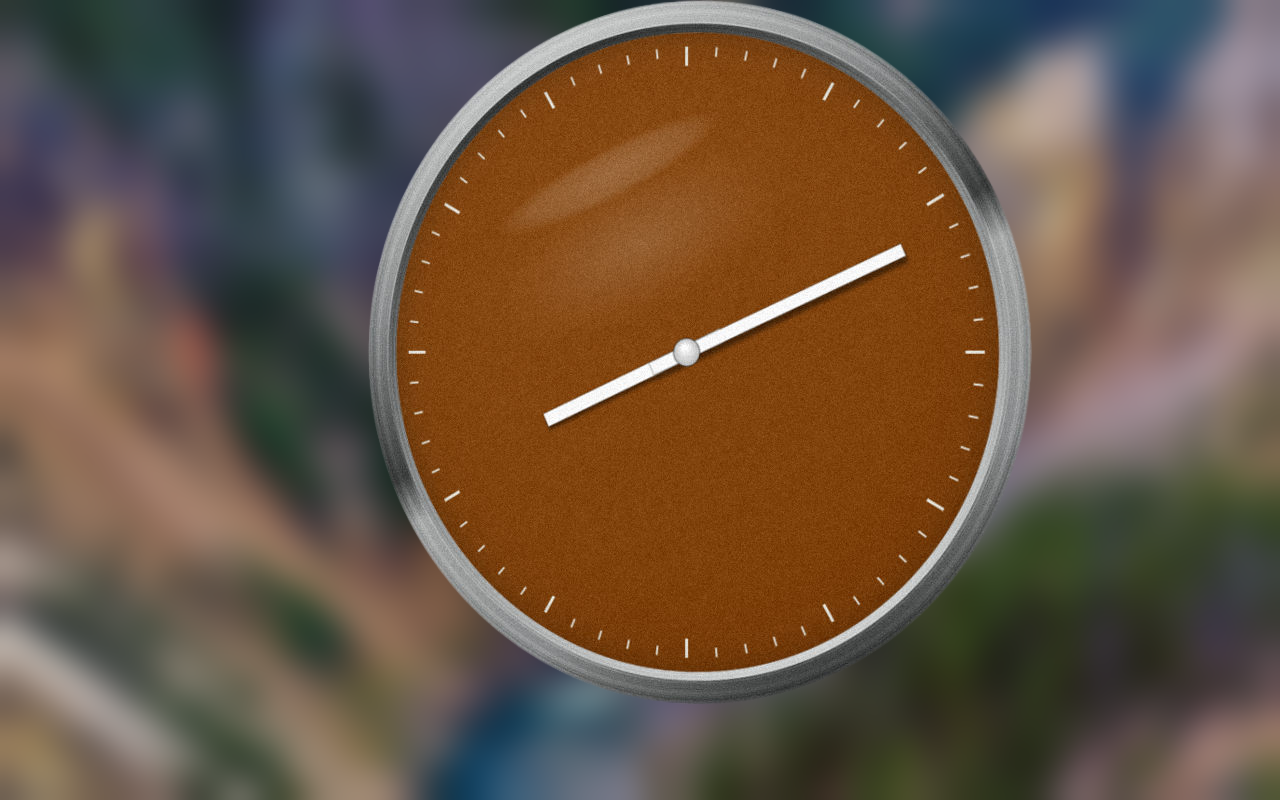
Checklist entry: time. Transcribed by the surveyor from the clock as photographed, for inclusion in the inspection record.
8:11
